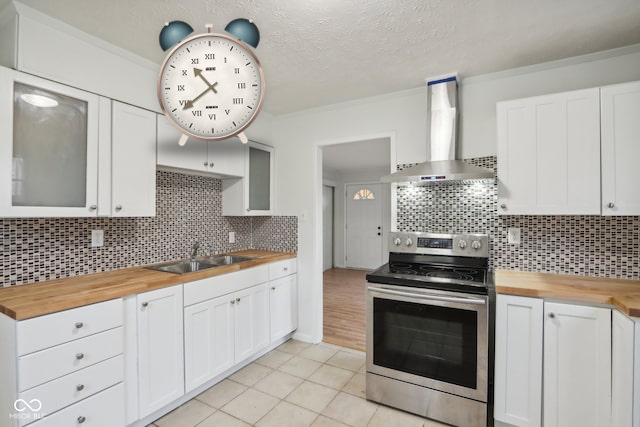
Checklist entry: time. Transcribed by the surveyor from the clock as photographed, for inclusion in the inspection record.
10:39
